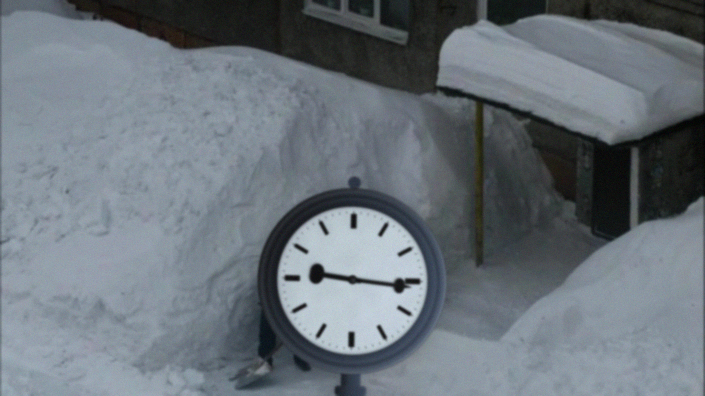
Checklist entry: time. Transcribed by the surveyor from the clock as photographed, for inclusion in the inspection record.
9:16
